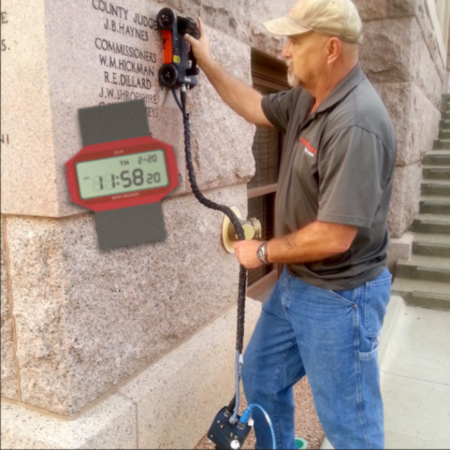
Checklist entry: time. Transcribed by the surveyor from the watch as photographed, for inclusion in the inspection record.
11:58
